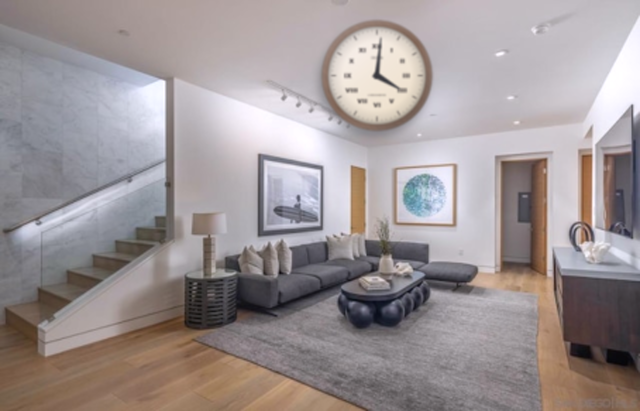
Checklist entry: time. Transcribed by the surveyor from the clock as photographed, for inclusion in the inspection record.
4:01
